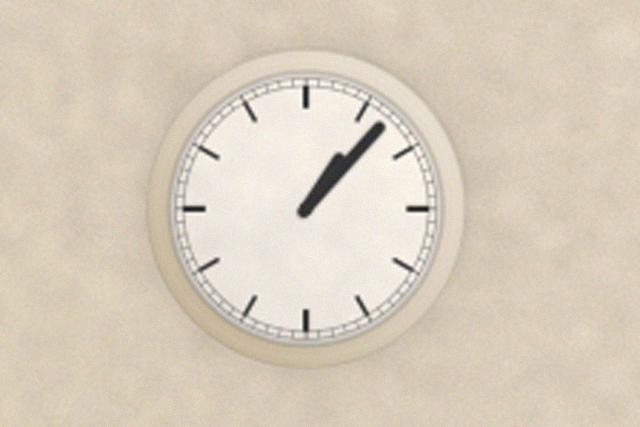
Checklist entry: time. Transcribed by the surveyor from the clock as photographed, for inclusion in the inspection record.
1:07
